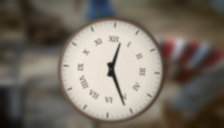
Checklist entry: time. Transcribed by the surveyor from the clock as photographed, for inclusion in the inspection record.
12:26
